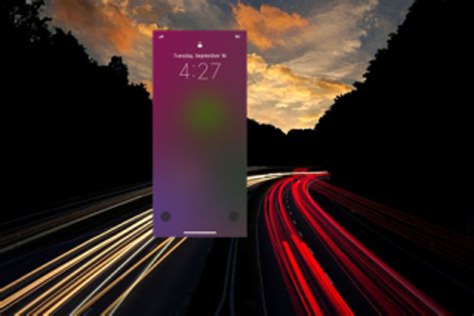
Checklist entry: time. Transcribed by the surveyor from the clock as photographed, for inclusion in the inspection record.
4:27
